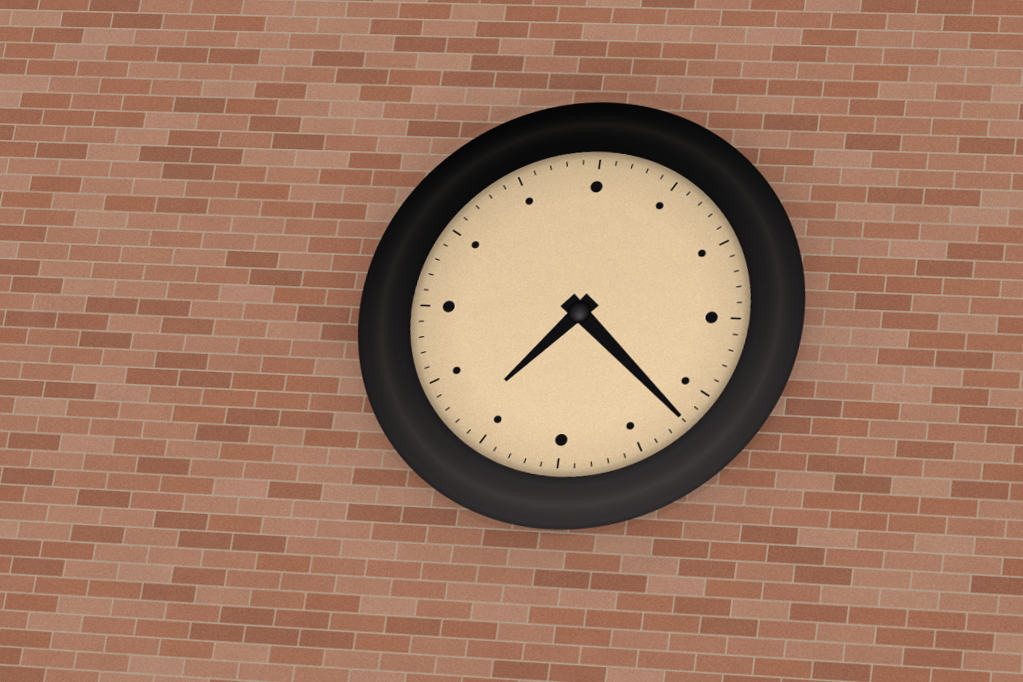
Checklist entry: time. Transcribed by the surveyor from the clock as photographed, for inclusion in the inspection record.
7:22
